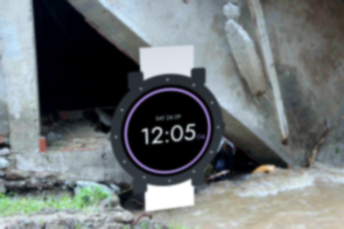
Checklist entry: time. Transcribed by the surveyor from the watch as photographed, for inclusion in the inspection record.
12:05
